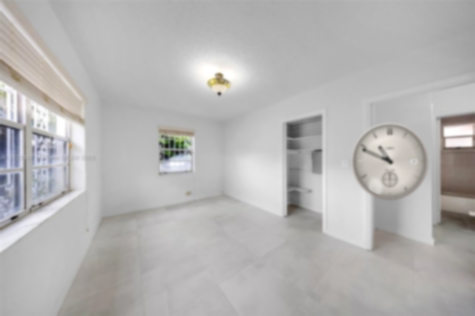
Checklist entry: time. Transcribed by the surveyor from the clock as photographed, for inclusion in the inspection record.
10:49
